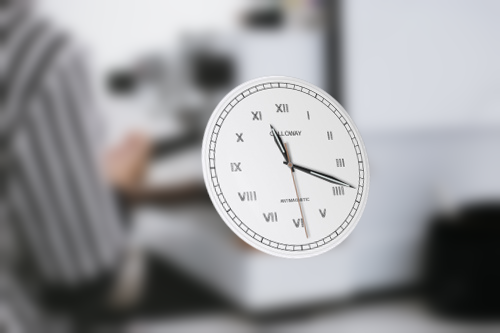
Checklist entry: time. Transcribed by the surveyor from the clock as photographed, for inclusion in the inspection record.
11:18:29
